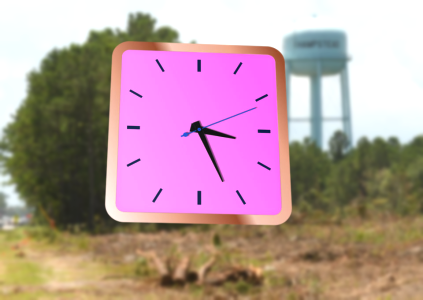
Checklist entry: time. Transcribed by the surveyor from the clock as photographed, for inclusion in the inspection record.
3:26:11
